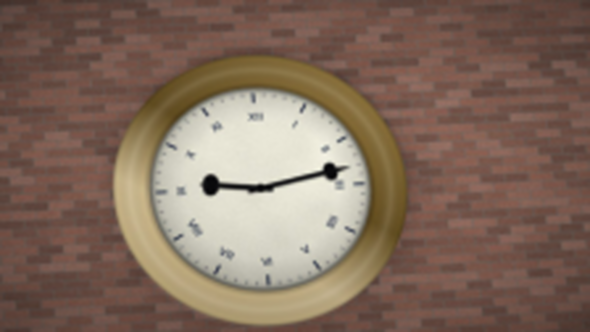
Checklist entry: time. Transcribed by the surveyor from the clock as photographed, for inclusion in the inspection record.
9:13
